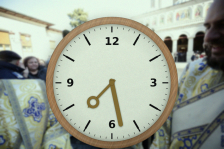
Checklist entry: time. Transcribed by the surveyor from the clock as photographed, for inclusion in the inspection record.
7:28
